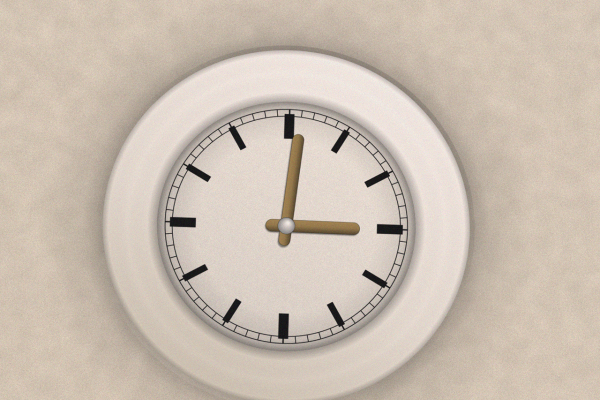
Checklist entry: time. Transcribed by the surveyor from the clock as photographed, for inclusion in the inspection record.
3:01
